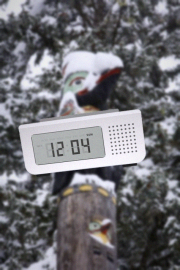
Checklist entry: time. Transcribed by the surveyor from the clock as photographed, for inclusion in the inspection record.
12:04
